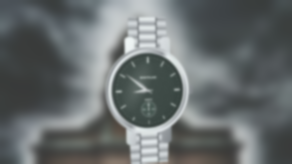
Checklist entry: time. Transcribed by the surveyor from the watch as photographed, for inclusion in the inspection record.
8:51
